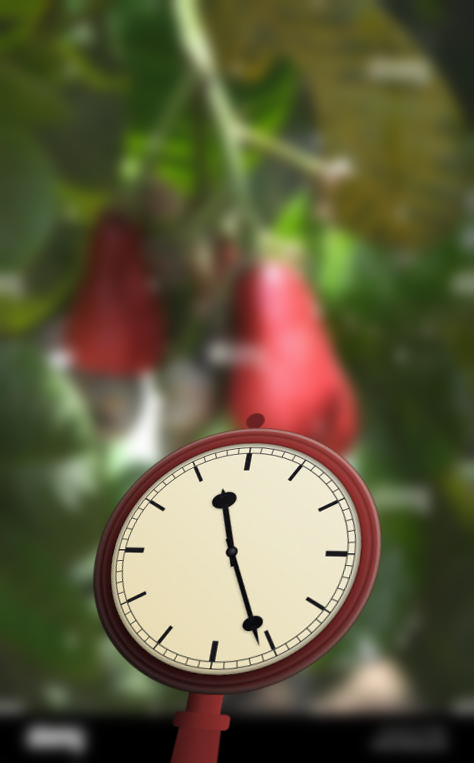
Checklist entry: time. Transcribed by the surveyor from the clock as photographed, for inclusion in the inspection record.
11:26
